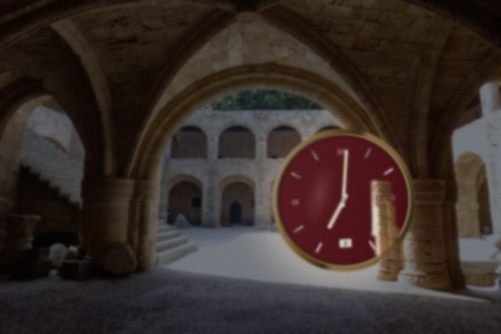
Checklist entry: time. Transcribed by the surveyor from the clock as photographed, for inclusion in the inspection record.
7:01
